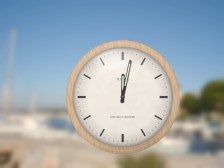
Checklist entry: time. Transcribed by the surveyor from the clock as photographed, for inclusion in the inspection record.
12:02
